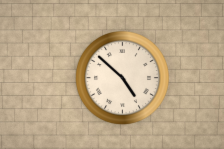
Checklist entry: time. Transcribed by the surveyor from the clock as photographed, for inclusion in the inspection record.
4:52
